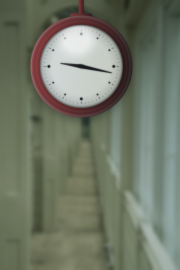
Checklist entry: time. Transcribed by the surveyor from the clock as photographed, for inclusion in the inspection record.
9:17
